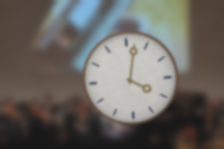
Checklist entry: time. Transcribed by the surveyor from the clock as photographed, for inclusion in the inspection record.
4:02
